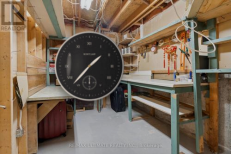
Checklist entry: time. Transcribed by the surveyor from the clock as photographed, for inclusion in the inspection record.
1:37
